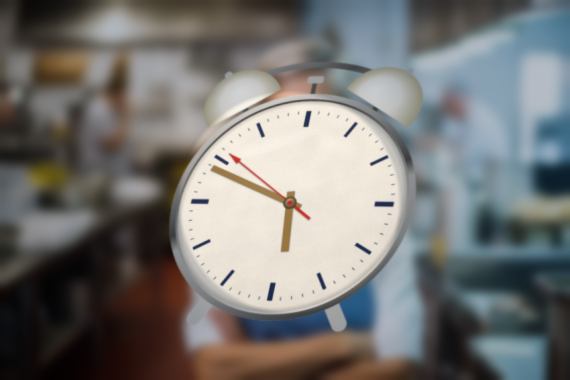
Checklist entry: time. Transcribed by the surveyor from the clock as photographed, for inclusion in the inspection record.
5:48:51
